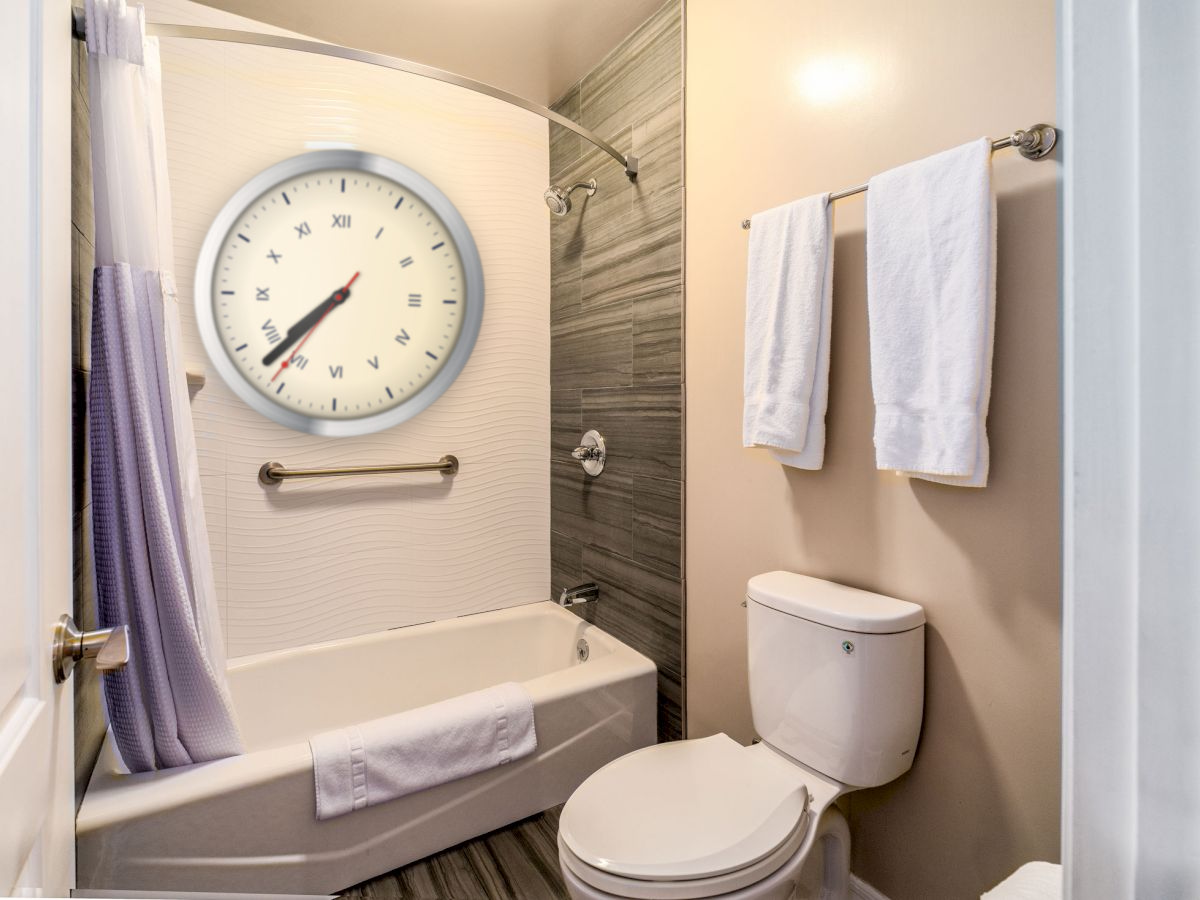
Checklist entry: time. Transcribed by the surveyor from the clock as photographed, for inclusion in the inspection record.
7:37:36
